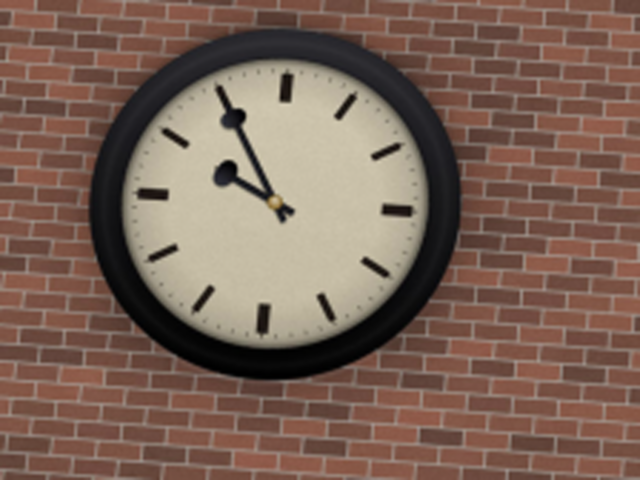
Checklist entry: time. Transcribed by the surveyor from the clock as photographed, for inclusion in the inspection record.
9:55
